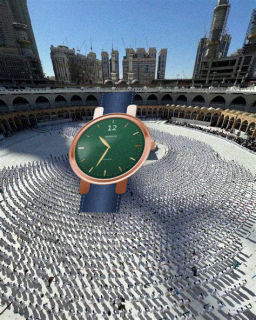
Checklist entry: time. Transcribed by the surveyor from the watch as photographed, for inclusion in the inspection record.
10:34
